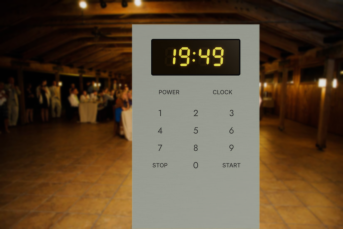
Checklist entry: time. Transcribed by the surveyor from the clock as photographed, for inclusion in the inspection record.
19:49
